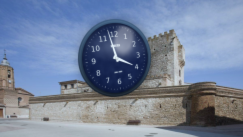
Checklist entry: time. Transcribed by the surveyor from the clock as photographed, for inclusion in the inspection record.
3:58
